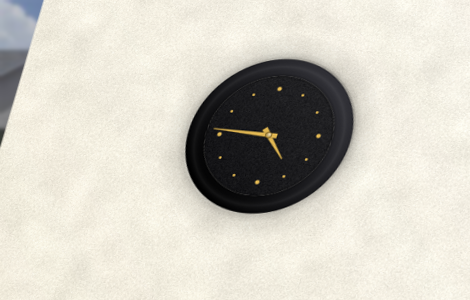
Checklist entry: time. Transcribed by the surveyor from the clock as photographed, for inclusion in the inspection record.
4:46
